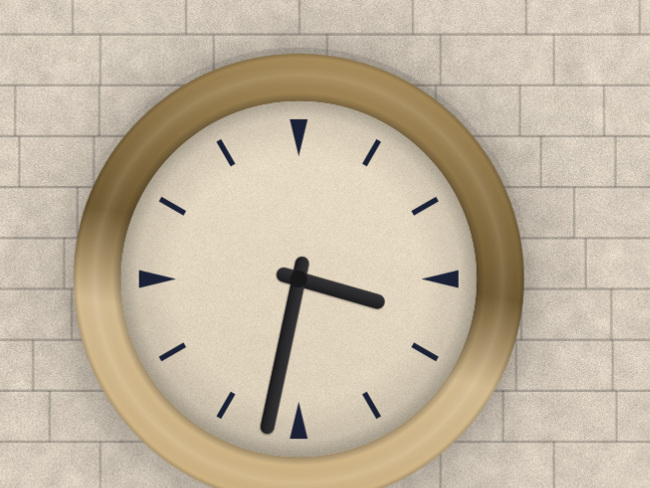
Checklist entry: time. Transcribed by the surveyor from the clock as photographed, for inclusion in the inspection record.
3:32
